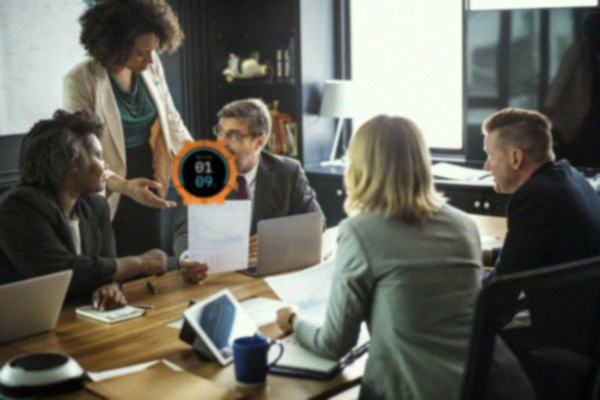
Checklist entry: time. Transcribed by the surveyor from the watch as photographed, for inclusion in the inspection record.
1:09
